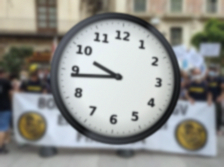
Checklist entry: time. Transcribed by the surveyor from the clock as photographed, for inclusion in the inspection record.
9:44
